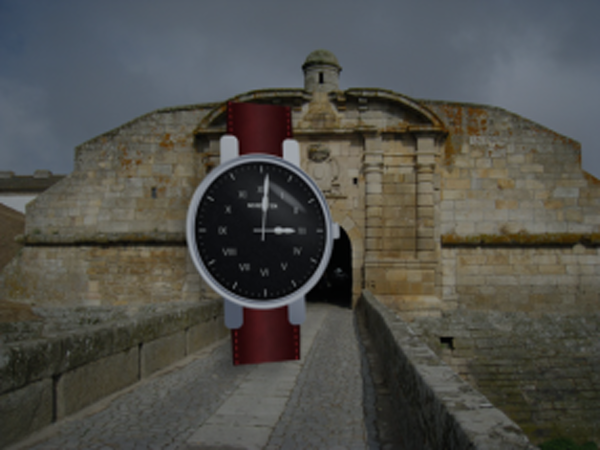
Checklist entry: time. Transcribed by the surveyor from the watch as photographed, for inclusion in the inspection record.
3:01
